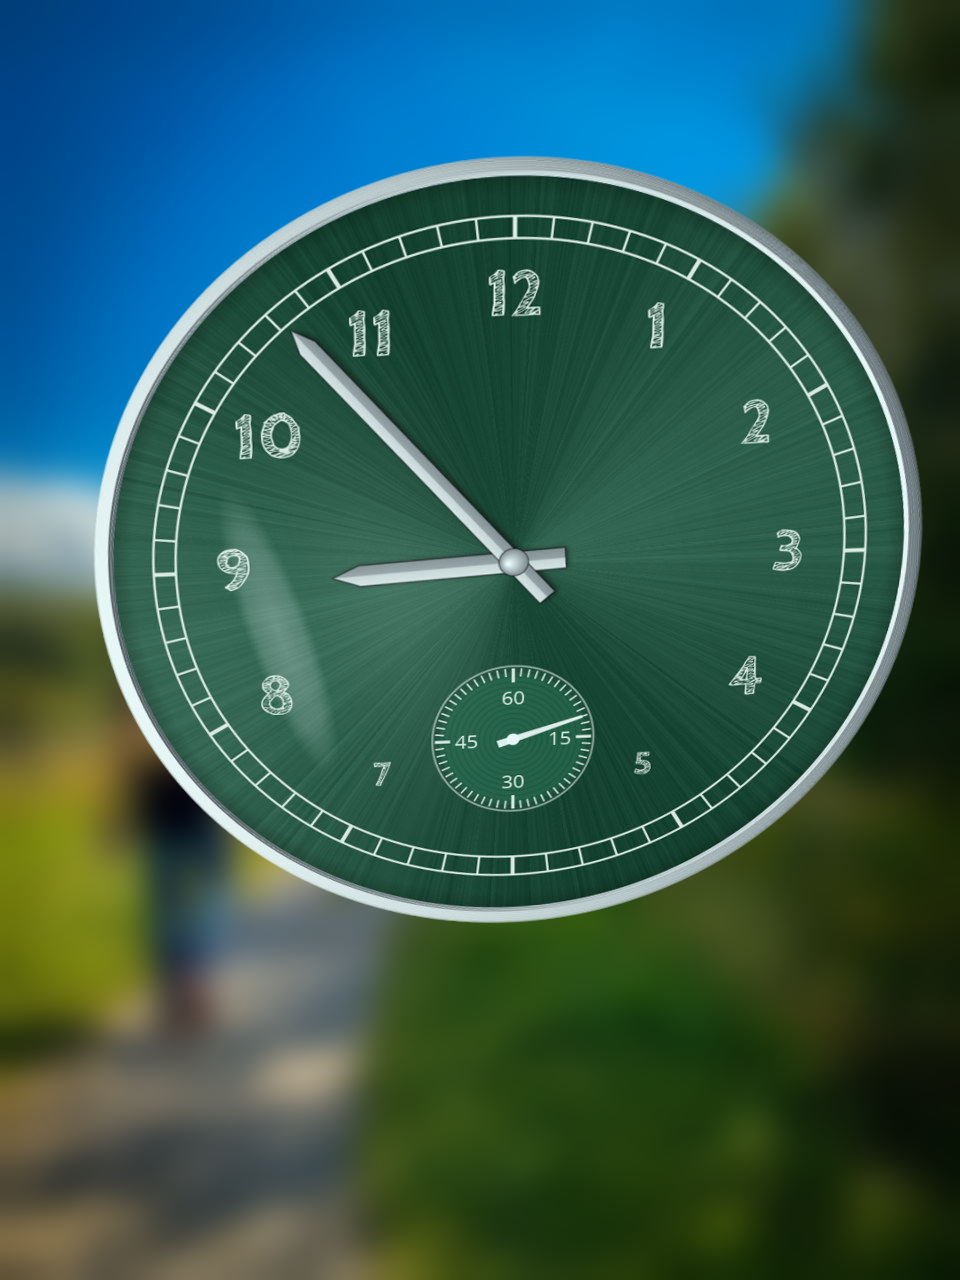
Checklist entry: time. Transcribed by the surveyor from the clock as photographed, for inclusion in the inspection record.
8:53:12
